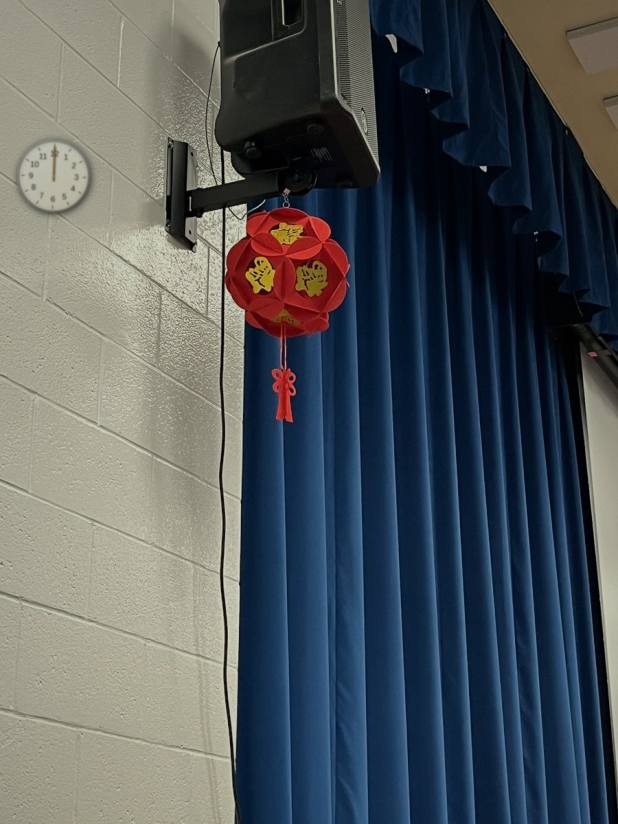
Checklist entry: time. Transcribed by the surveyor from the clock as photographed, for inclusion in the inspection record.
12:00
